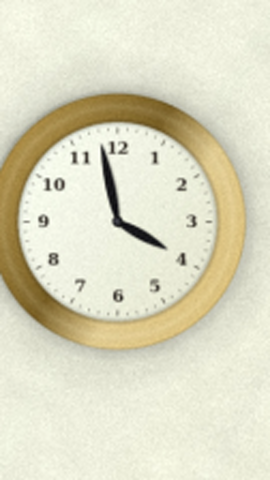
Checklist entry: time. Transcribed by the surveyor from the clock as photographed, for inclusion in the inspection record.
3:58
